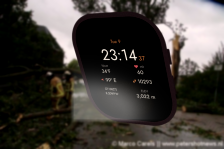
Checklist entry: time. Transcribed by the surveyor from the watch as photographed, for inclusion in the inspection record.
23:14
